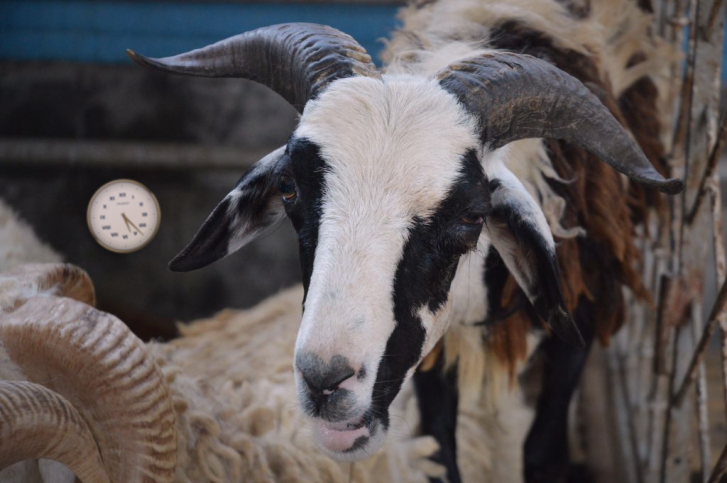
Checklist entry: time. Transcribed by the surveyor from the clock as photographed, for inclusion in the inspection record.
5:23
